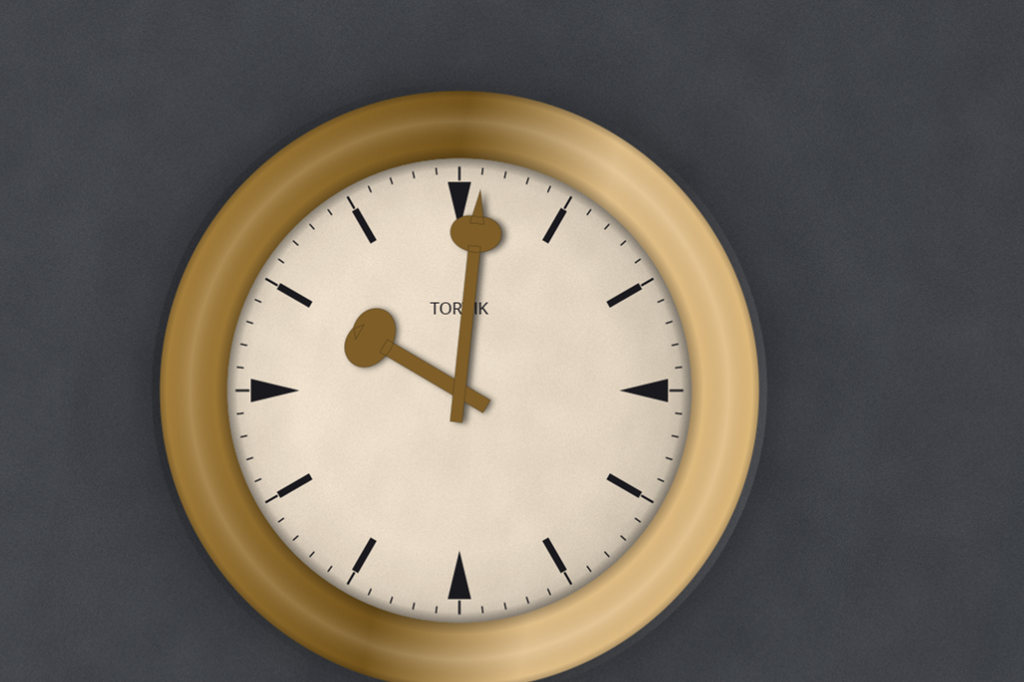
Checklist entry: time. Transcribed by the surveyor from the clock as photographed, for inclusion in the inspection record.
10:01
